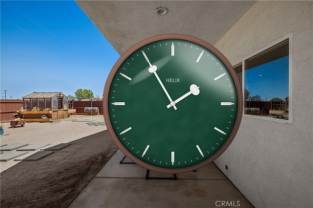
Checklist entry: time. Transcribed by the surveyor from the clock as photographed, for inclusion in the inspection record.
1:55
